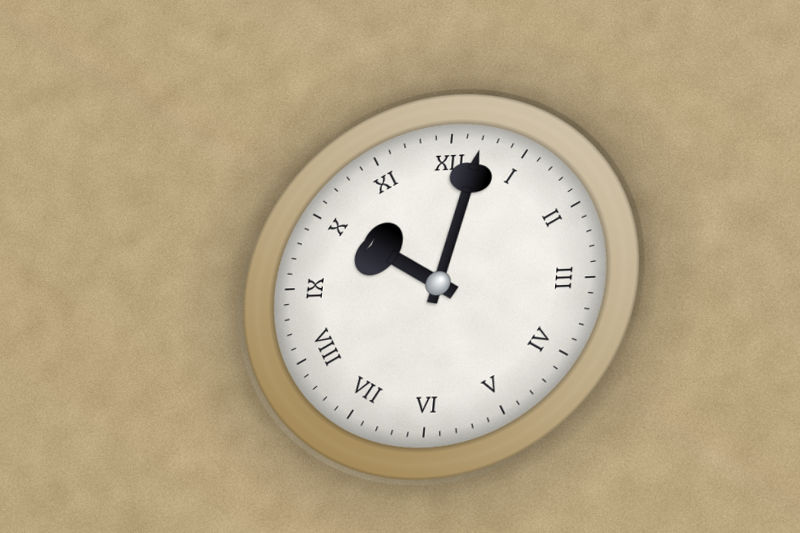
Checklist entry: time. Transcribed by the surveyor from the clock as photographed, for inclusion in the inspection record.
10:02
